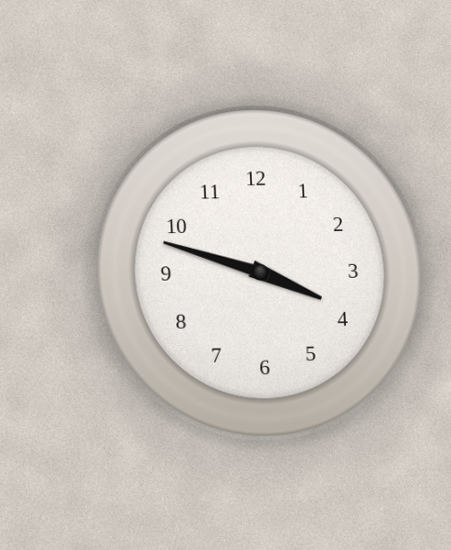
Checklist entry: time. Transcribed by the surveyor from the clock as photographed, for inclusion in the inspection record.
3:48
